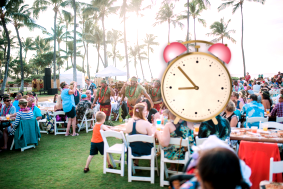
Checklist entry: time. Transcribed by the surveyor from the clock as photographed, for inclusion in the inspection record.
8:53
